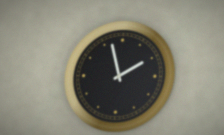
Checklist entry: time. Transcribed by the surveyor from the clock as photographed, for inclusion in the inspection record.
1:57
